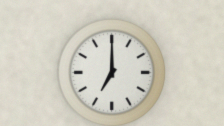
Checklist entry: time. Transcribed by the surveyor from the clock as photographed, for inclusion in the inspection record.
7:00
